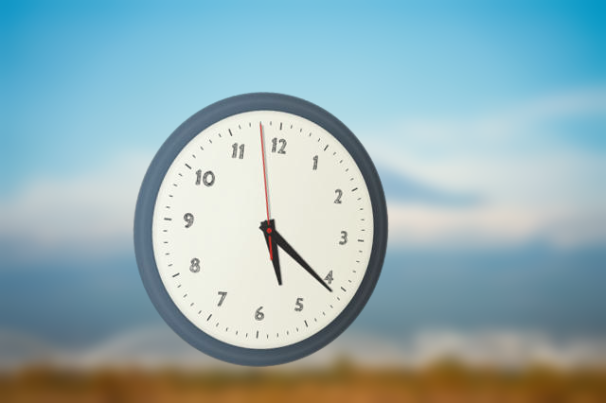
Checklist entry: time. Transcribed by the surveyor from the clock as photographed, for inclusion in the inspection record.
5:20:58
